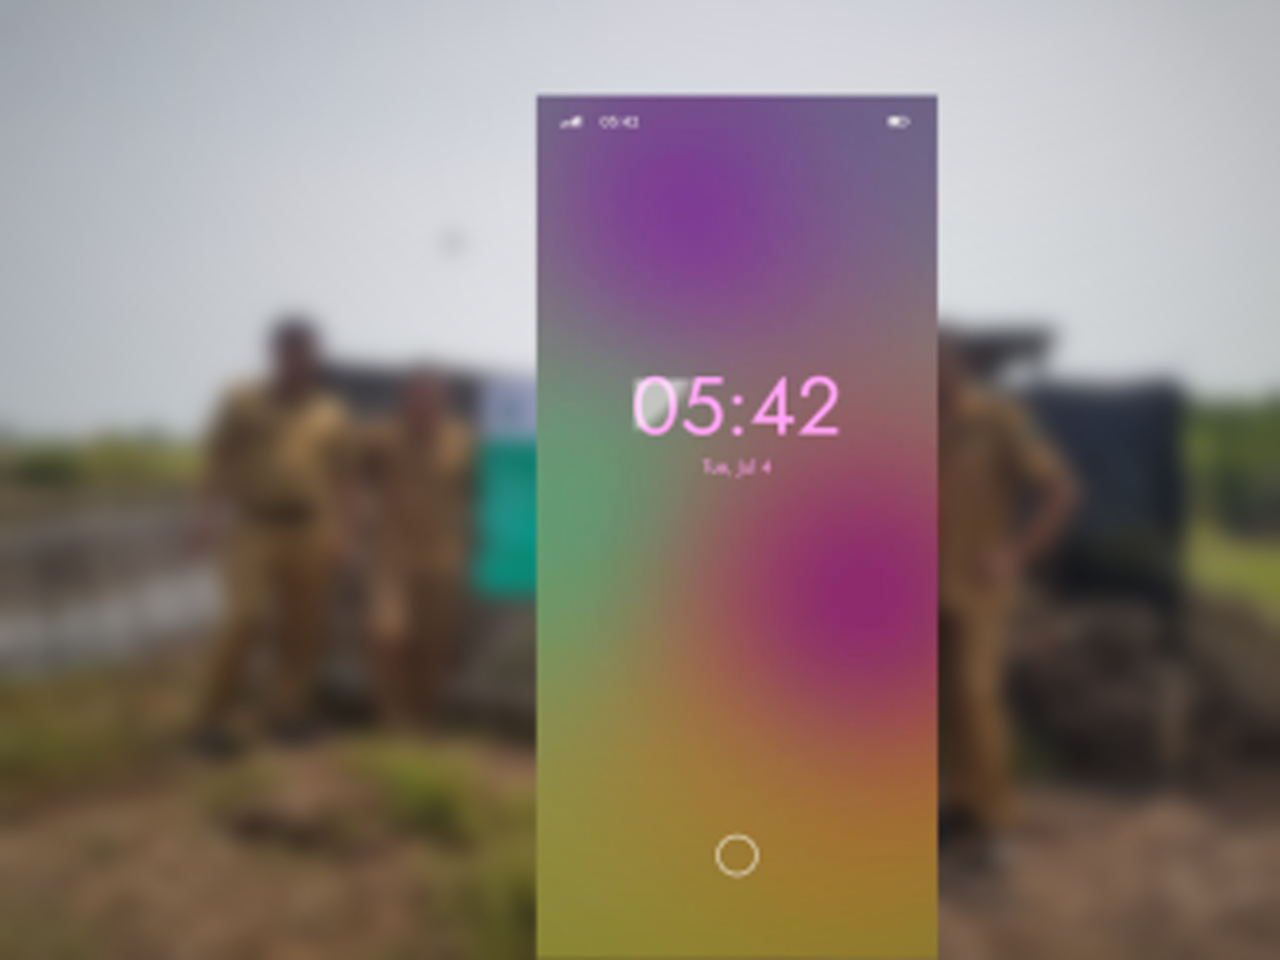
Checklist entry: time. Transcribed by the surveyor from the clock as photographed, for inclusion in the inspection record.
5:42
